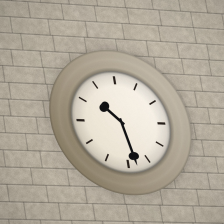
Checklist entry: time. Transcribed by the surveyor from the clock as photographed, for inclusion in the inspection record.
10:28
